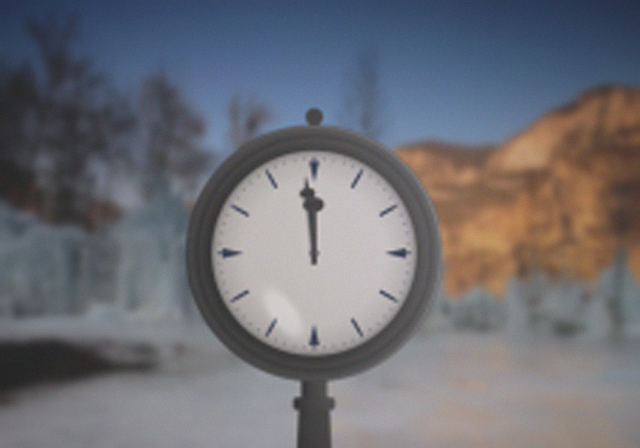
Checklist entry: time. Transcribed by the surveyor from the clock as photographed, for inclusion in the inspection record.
11:59
